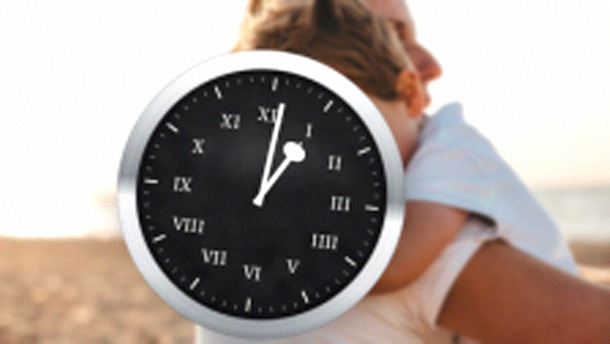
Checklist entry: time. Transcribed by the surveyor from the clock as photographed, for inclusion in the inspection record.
1:01
